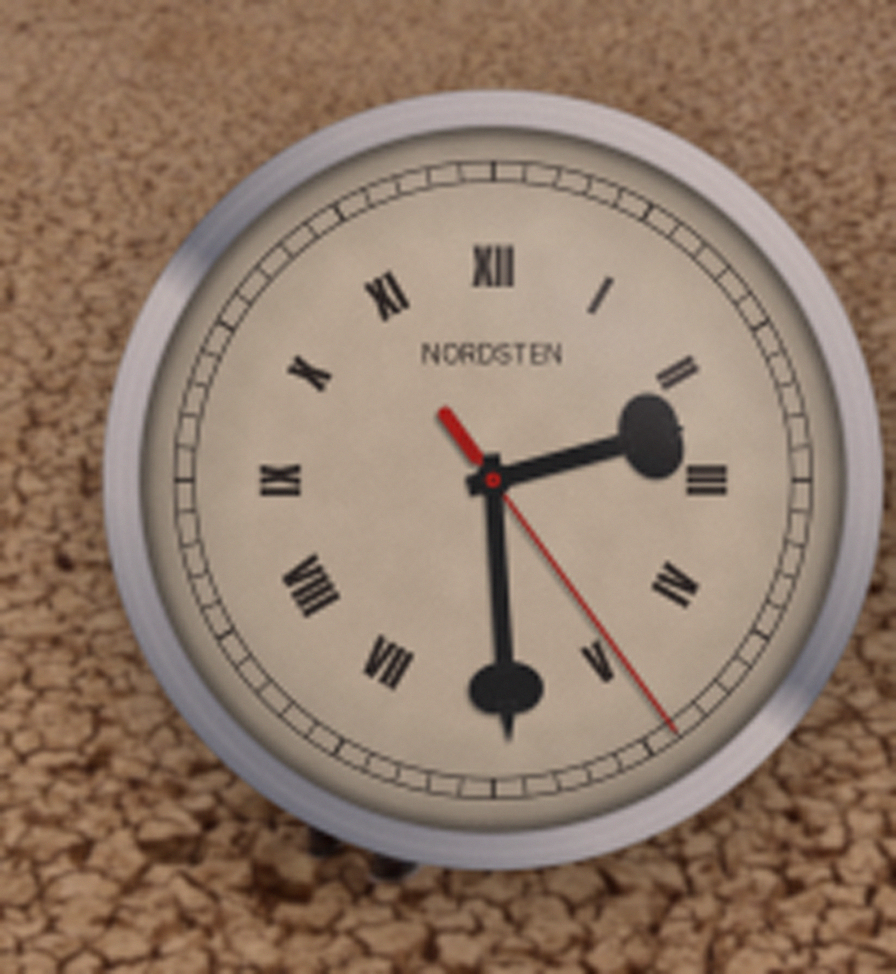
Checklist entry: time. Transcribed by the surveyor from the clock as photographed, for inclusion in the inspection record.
2:29:24
